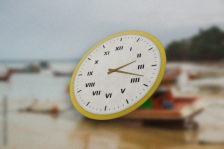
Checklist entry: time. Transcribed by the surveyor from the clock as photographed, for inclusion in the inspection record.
2:18
